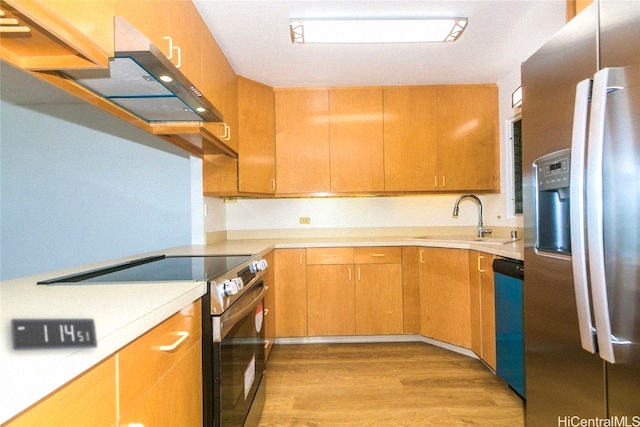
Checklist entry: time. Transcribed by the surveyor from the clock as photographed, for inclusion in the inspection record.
1:14
